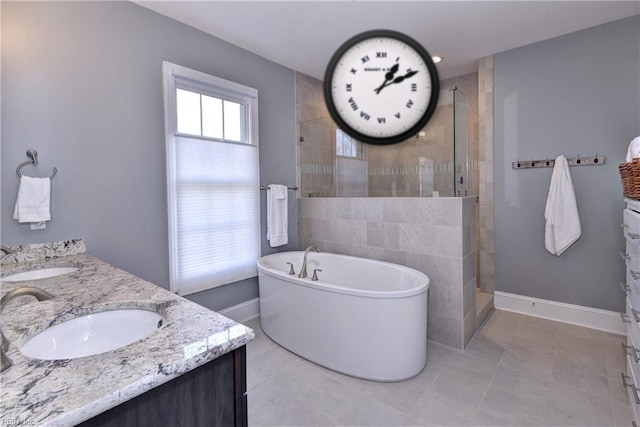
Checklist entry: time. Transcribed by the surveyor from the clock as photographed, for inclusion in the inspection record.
1:11
